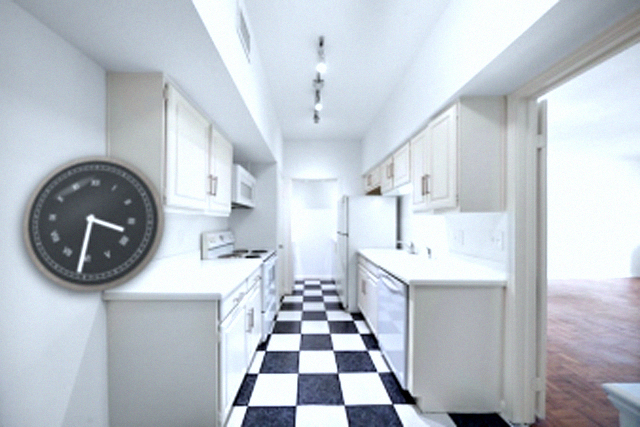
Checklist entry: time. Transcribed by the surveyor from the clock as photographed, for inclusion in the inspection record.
3:31
